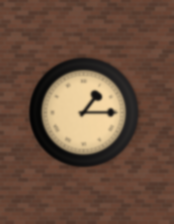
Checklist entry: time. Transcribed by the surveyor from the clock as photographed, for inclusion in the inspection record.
1:15
